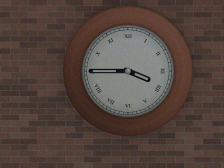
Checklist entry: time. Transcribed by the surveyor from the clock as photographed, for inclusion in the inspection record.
3:45
